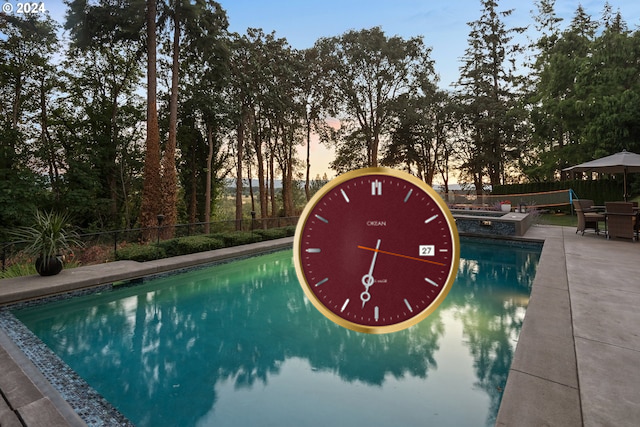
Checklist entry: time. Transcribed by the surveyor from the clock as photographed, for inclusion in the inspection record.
6:32:17
